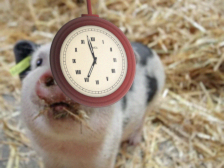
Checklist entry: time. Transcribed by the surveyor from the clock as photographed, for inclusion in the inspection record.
6:58
